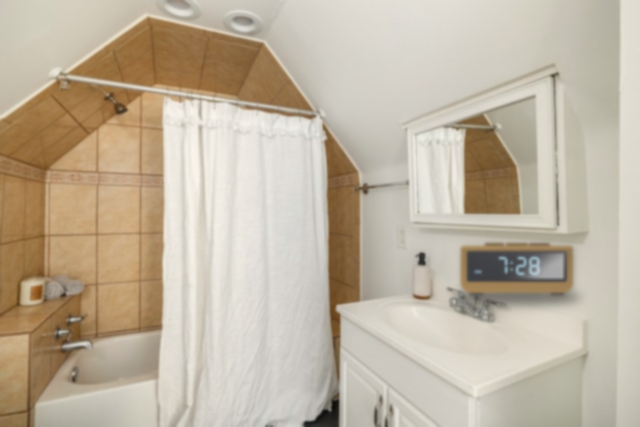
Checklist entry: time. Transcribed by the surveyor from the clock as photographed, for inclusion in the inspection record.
7:28
